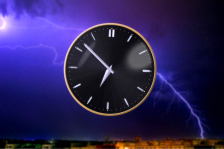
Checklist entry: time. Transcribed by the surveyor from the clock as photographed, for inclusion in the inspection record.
6:52
